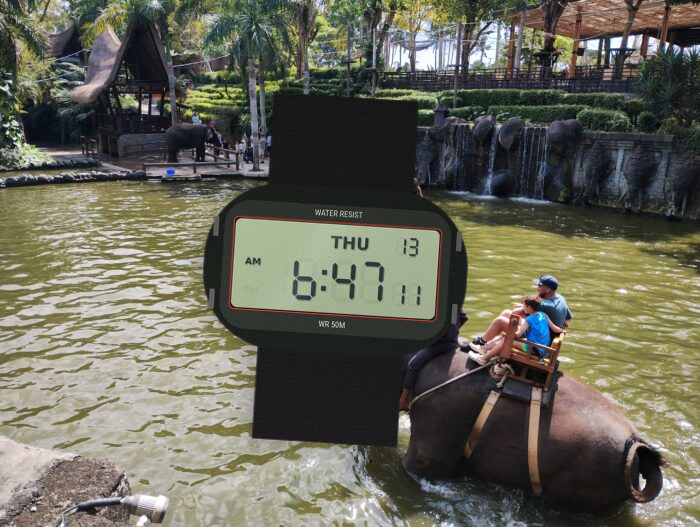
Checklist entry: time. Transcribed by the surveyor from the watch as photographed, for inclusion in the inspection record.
6:47:11
